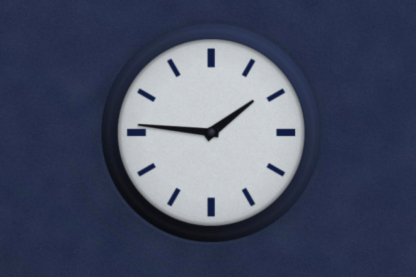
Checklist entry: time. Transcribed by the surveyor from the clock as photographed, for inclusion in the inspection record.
1:46
